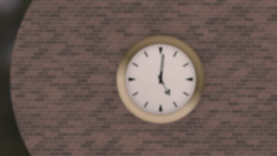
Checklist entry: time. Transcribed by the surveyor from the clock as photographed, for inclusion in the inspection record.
5:01
